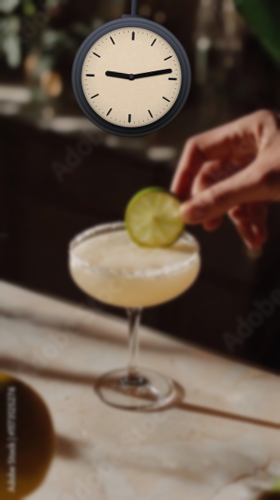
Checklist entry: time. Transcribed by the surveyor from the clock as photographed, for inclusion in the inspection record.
9:13
